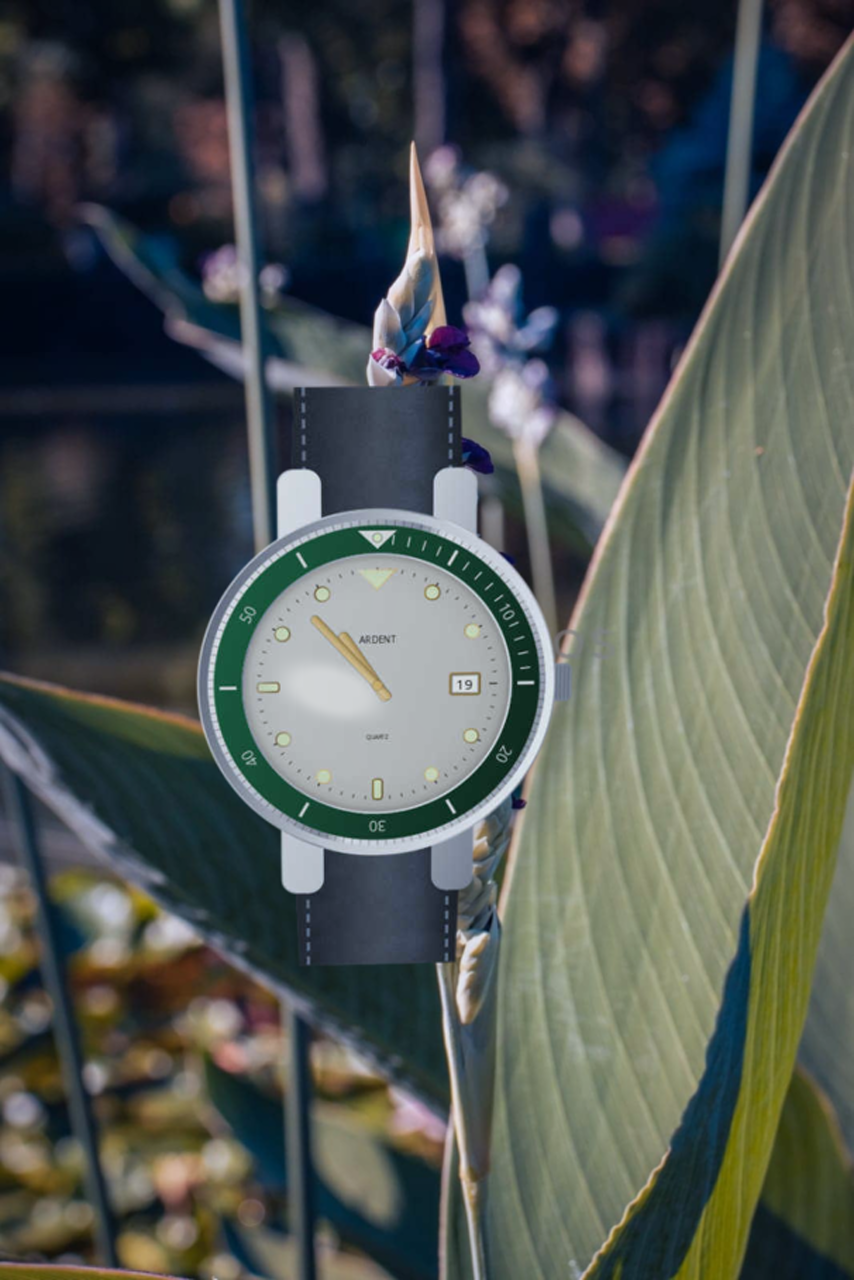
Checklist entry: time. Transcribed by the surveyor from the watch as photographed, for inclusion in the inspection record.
10:53
